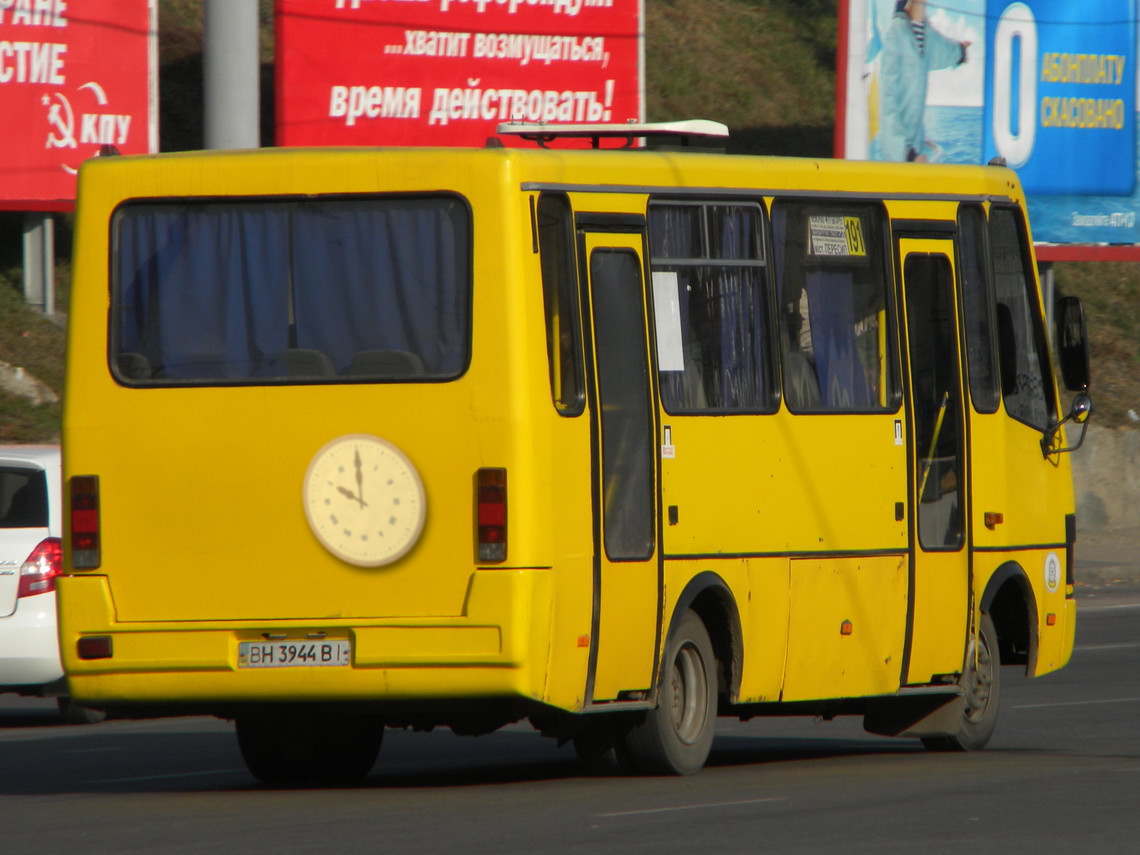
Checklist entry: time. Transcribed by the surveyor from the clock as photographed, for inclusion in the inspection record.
10:00
